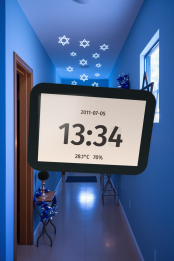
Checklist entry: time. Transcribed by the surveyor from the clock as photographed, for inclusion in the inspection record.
13:34
